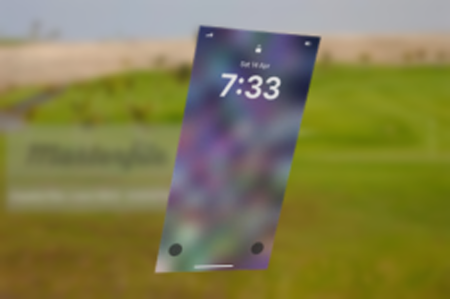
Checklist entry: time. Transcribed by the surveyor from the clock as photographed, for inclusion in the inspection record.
7:33
